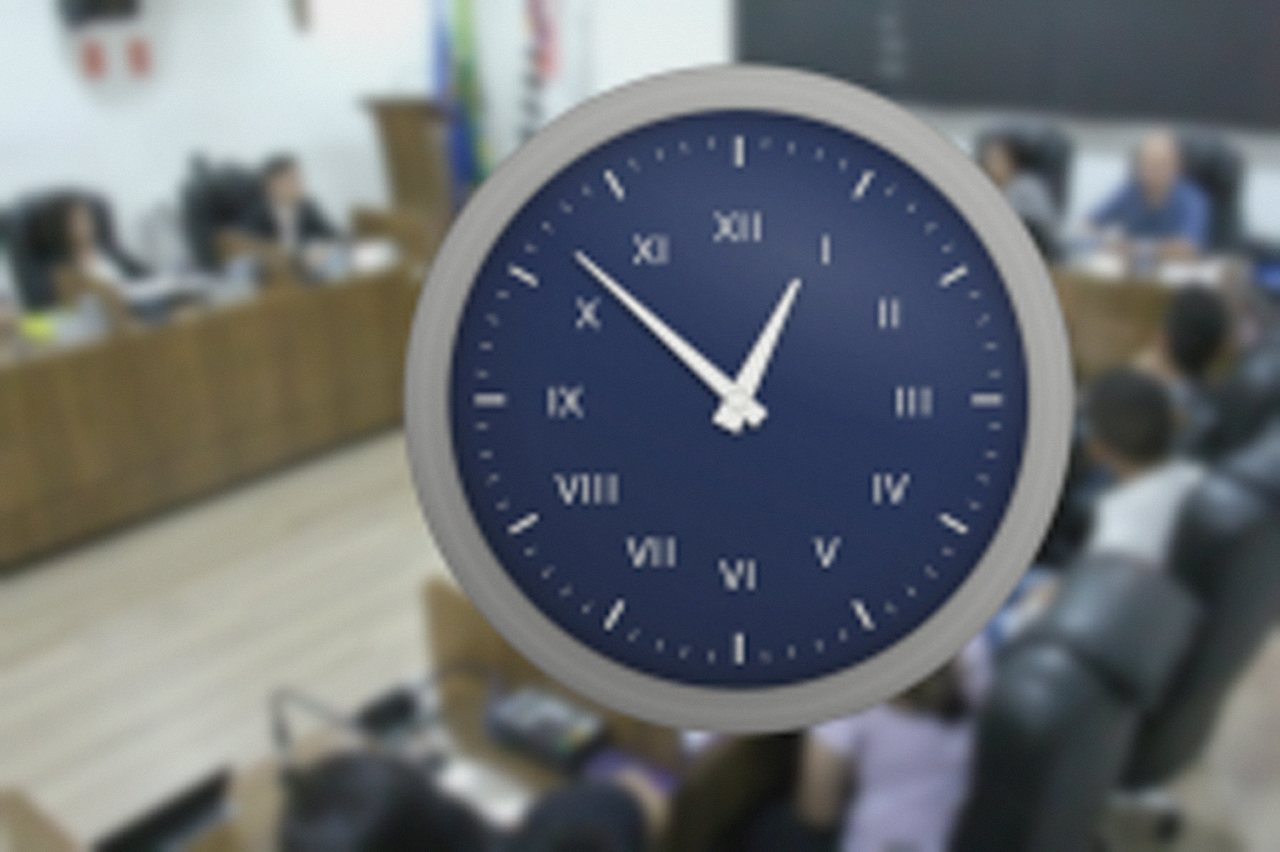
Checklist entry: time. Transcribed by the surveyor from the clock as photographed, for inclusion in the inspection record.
12:52
